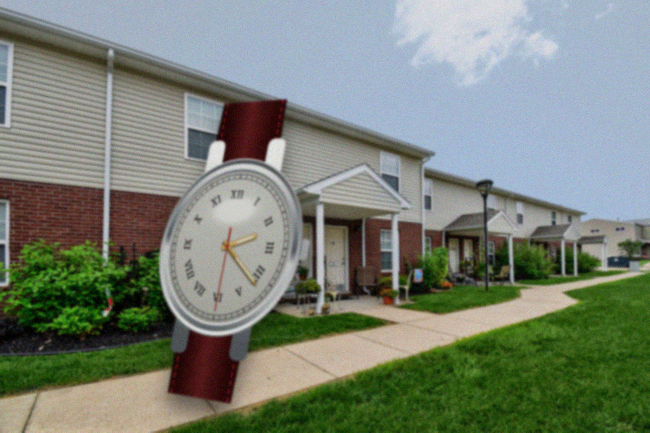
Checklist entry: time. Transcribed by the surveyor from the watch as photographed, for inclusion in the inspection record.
2:21:30
